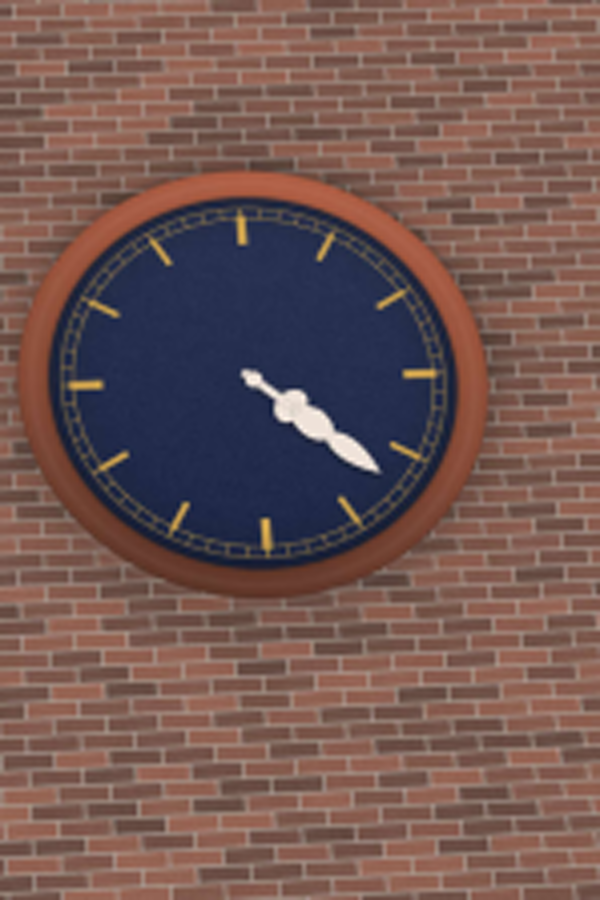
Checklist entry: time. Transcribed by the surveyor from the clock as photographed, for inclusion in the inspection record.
4:22
